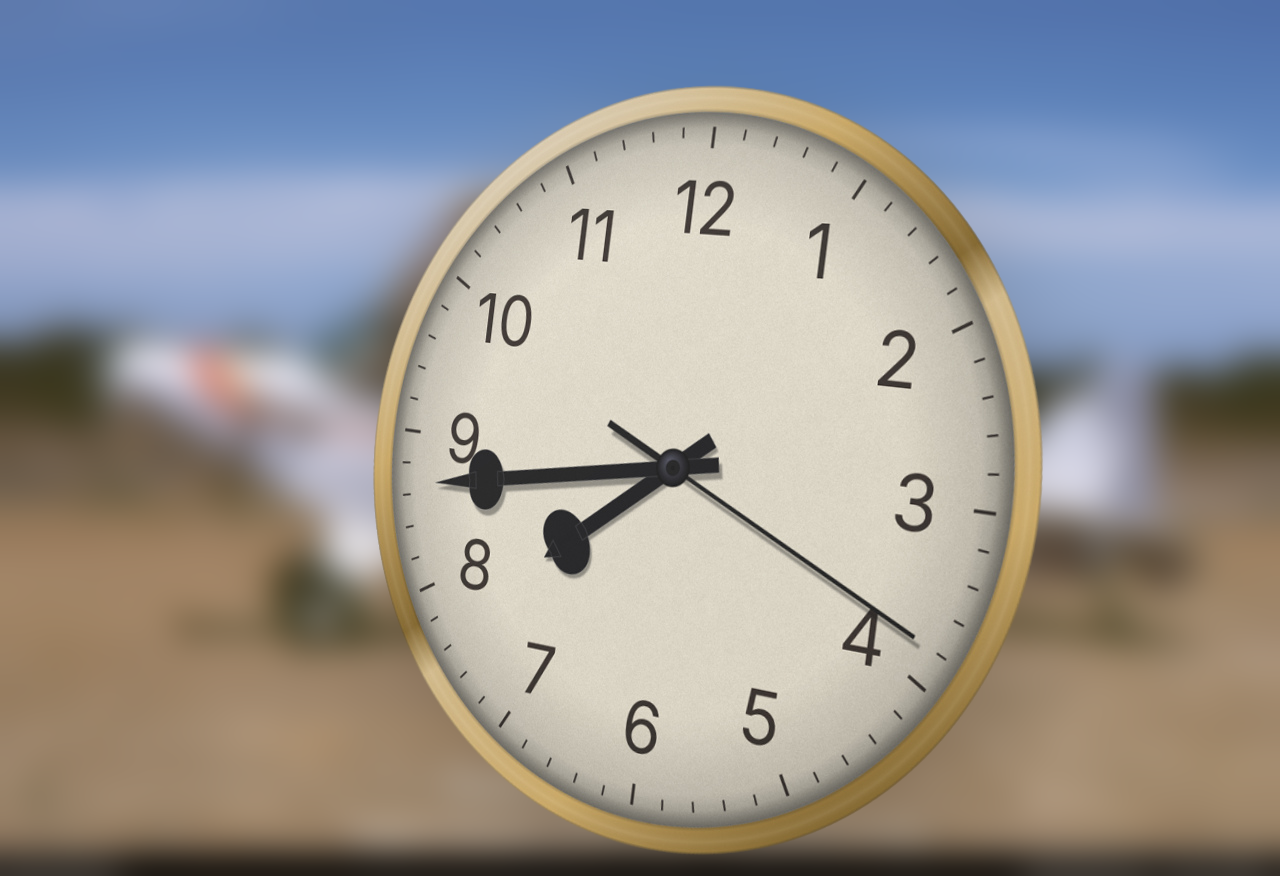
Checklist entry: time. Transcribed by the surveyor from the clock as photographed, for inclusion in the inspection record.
7:43:19
